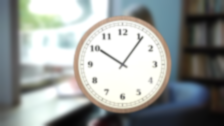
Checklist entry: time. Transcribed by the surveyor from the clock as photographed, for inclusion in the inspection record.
10:06
